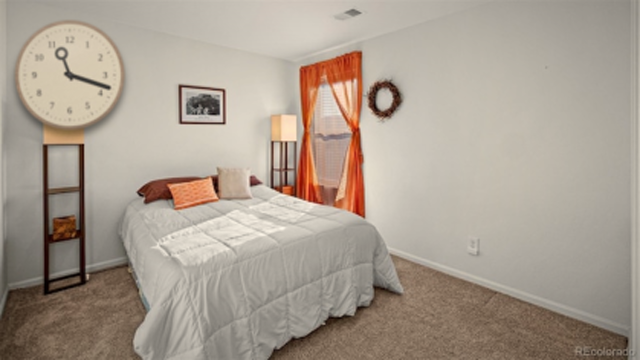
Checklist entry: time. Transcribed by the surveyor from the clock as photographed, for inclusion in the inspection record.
11:18
